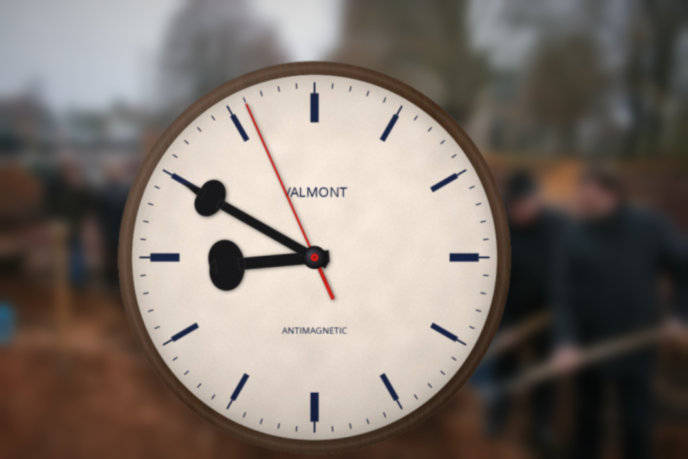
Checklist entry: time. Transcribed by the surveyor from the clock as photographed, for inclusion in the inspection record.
8:49:56
